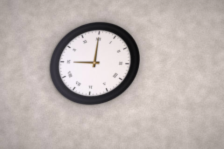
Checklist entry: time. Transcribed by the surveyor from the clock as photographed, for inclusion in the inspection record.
9:00
